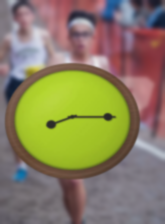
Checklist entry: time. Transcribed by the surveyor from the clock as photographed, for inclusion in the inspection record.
8:15
